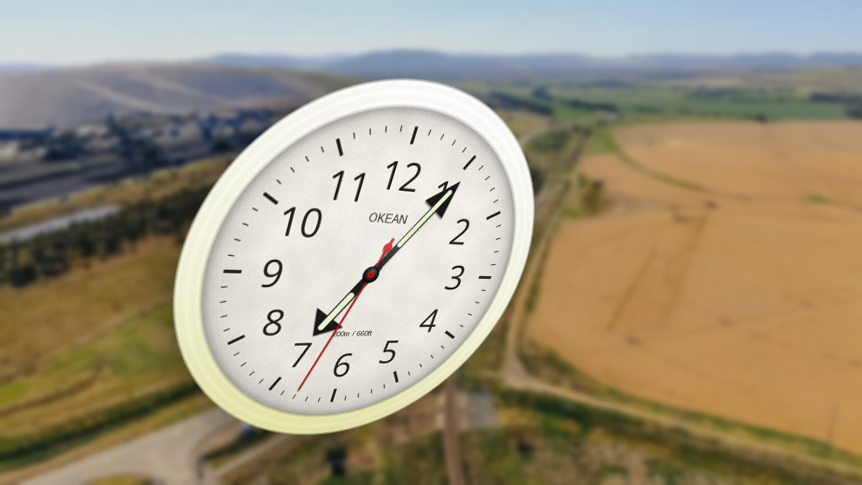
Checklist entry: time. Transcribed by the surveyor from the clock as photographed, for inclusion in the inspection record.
7:05:33
